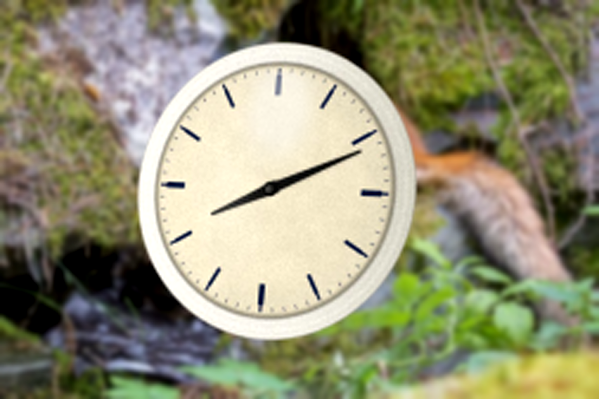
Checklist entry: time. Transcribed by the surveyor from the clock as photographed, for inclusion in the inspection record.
8:11
